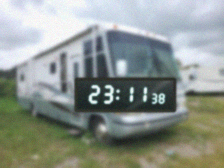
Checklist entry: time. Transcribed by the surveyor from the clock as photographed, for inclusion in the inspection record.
23:11:38
